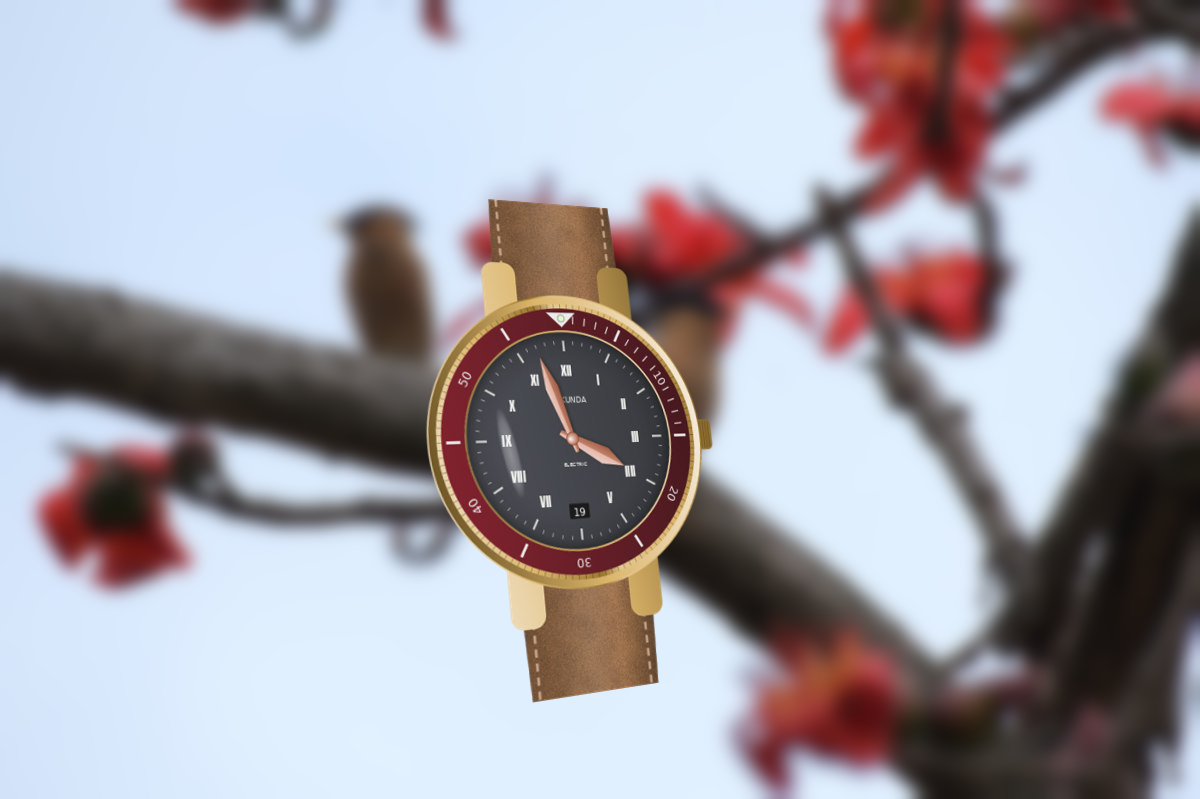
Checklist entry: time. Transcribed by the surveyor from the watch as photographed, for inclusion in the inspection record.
3:57
